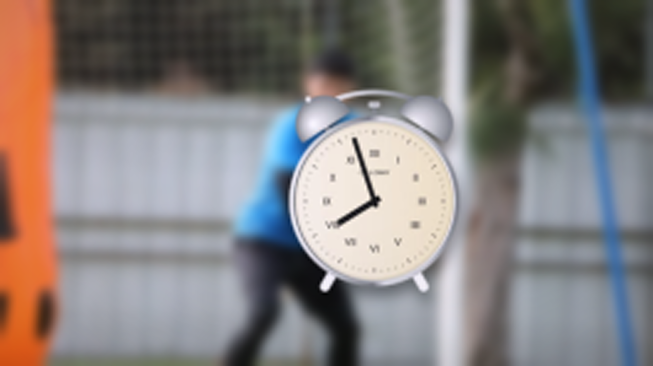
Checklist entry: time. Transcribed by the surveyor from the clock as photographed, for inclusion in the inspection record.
7:57
